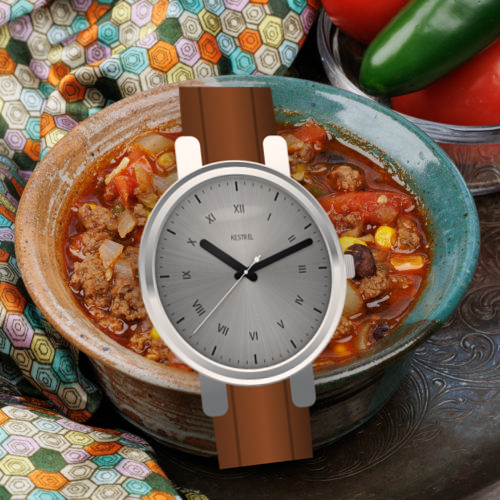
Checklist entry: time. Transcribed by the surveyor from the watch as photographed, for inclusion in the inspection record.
10:11:38
